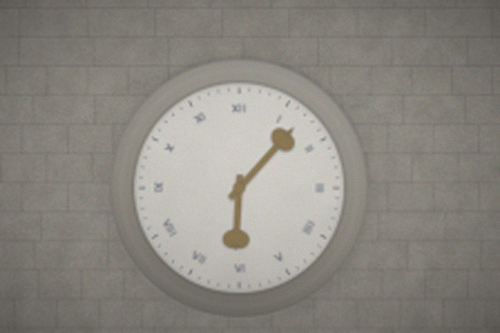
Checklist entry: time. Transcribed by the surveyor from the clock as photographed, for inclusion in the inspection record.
6:07
